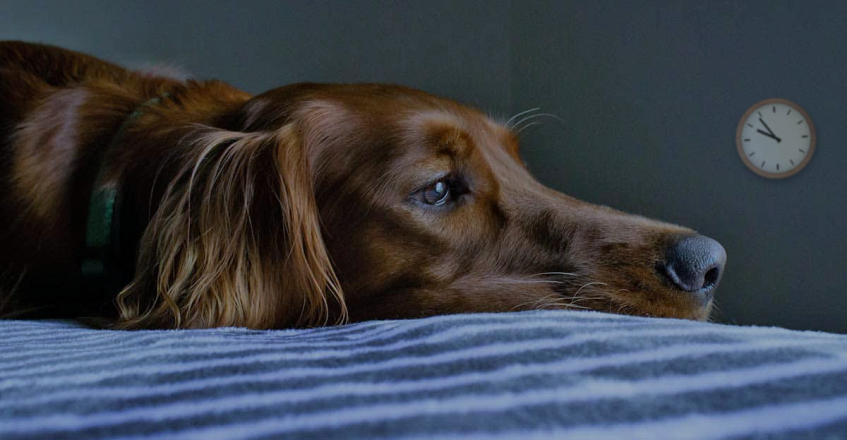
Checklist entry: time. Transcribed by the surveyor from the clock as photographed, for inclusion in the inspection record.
9:54
